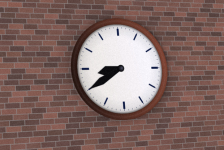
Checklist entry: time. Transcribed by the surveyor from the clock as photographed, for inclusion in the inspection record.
8:40
